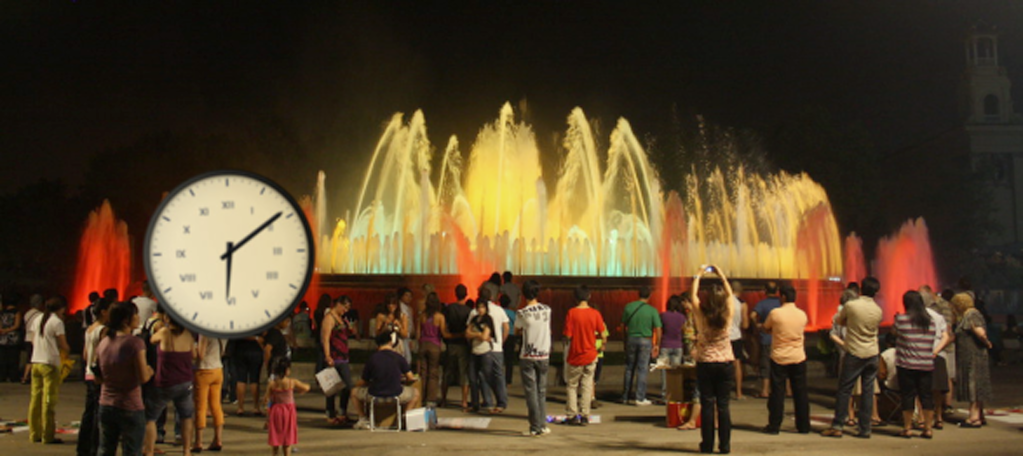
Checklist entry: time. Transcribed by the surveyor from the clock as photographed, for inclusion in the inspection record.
6:09
